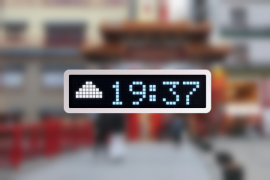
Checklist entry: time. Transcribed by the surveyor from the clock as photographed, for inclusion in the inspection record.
19:37
